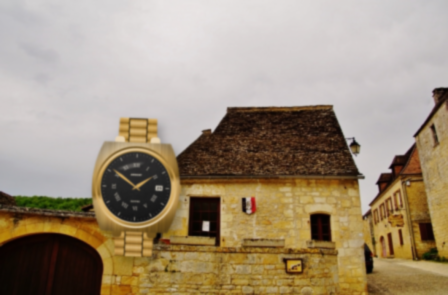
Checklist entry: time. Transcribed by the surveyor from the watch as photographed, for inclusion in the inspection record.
1:51
